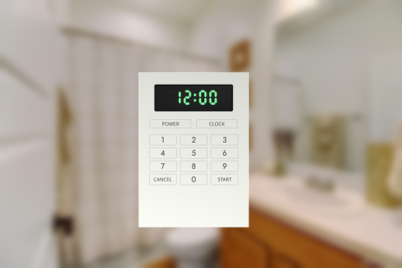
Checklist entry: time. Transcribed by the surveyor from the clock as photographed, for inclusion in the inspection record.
12:00
